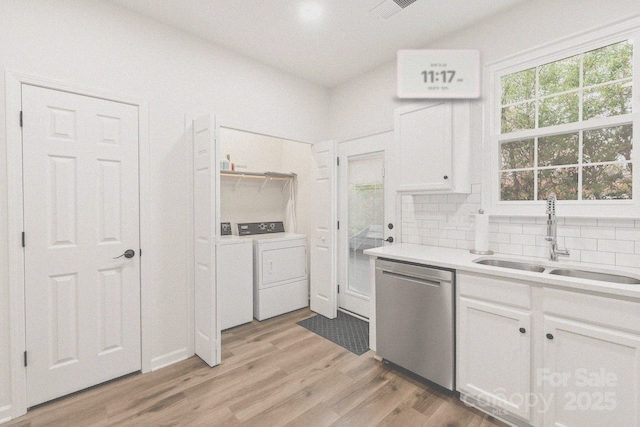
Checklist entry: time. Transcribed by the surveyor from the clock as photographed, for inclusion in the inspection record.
11:17
